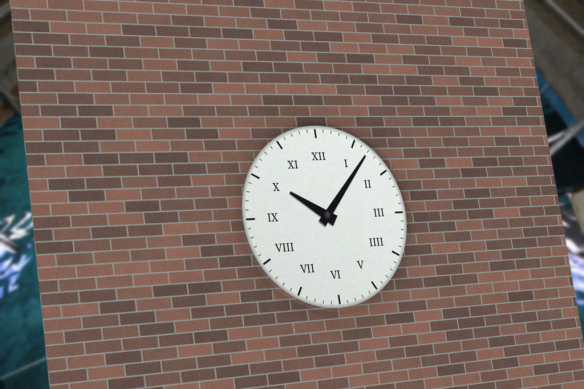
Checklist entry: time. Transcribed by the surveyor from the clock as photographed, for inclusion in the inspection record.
10:07
